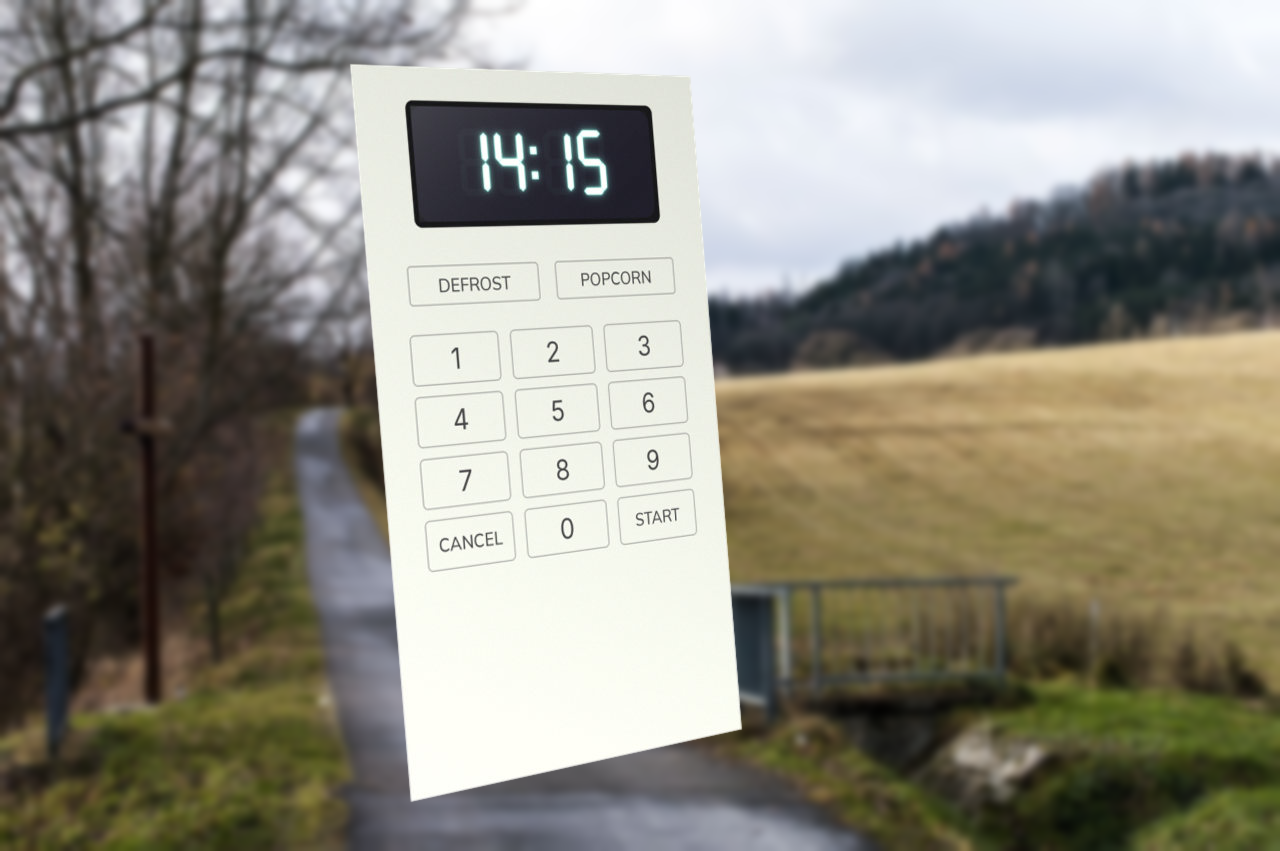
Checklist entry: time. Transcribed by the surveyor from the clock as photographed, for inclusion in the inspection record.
14:15
